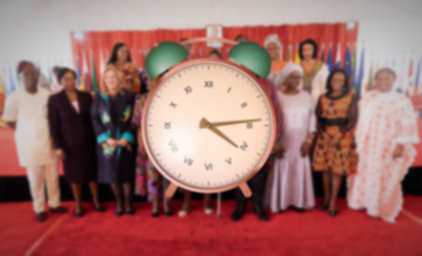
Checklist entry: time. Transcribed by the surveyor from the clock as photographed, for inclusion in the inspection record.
4:14
